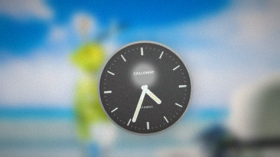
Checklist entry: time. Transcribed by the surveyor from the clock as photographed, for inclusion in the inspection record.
4:34
